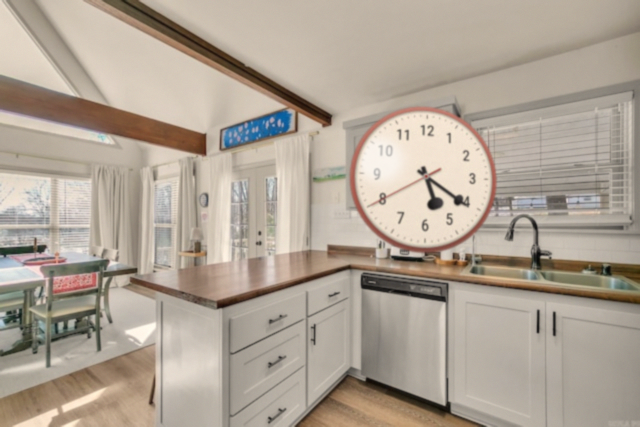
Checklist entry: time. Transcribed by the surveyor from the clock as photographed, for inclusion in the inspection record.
5:20:40
